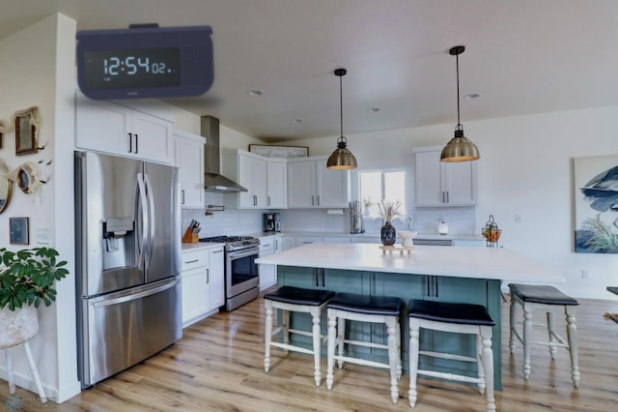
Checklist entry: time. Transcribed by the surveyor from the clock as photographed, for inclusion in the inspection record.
12:54
